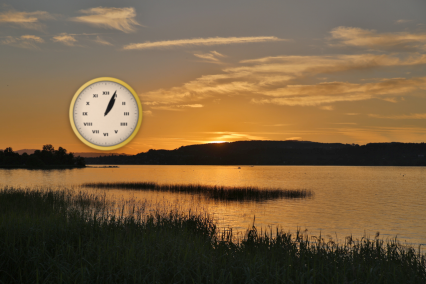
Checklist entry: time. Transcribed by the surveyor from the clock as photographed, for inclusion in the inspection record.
1:04
